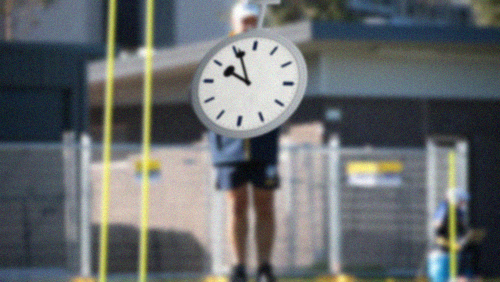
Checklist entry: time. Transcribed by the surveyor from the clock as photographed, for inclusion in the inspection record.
9:56
